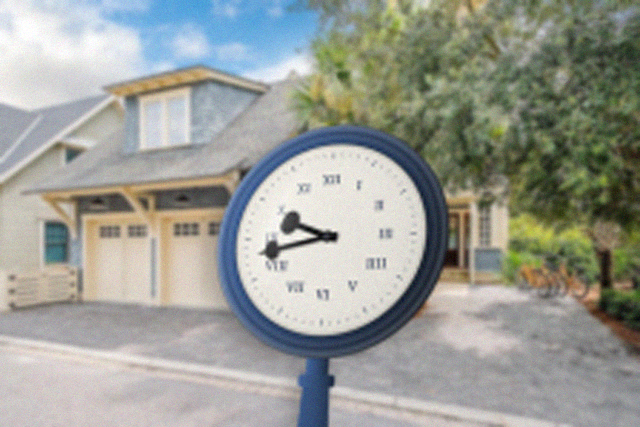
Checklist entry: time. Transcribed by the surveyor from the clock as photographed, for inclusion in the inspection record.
9:43
